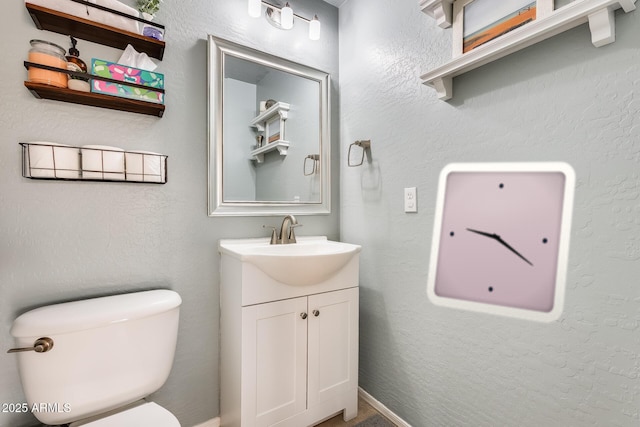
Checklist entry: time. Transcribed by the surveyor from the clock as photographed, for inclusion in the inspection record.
9:20
